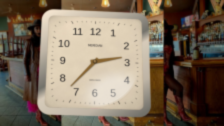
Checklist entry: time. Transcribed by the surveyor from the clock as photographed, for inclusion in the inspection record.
2:37
